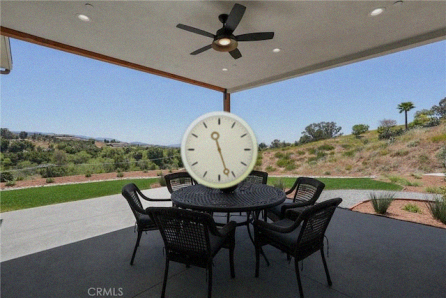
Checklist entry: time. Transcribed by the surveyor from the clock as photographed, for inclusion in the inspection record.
11:27
